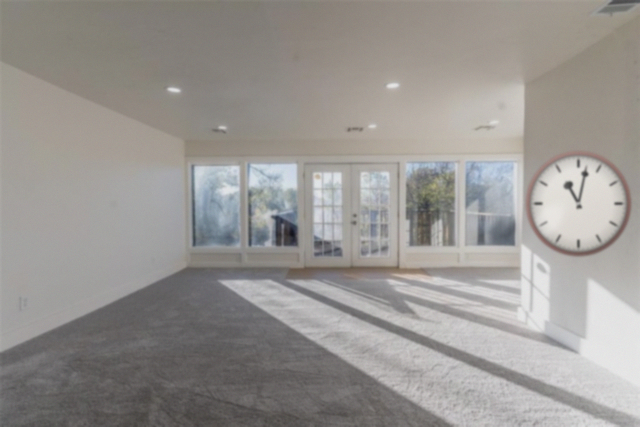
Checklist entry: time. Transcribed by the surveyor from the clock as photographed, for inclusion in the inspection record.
11:02
